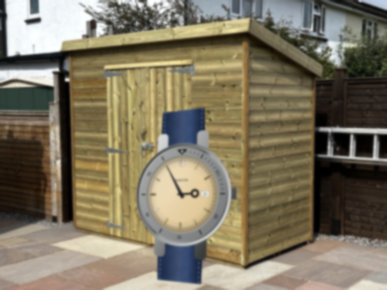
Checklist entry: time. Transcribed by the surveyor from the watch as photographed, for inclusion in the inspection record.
2:55
